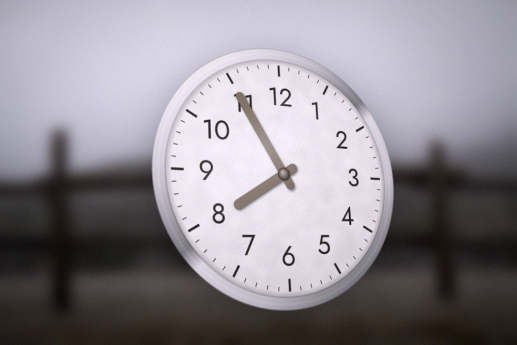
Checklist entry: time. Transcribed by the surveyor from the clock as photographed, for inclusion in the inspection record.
7:55
